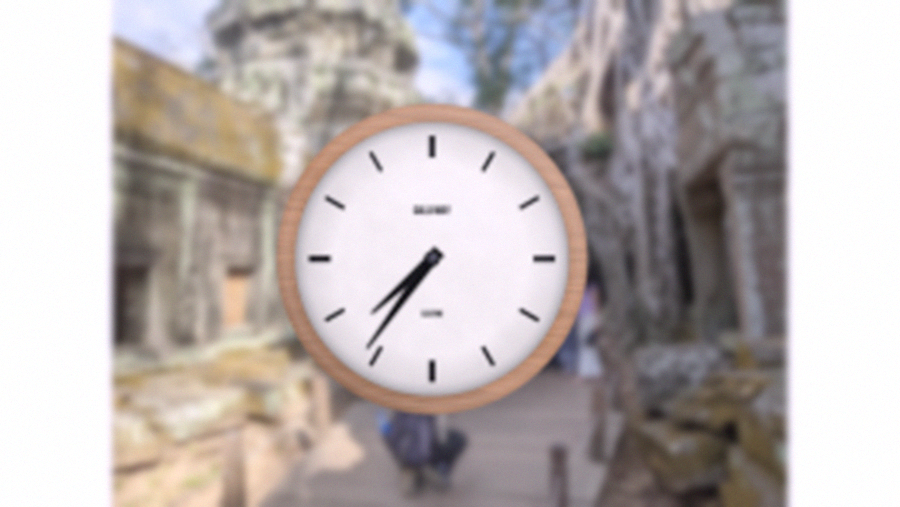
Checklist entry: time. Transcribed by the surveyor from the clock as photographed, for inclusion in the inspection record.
7:36
